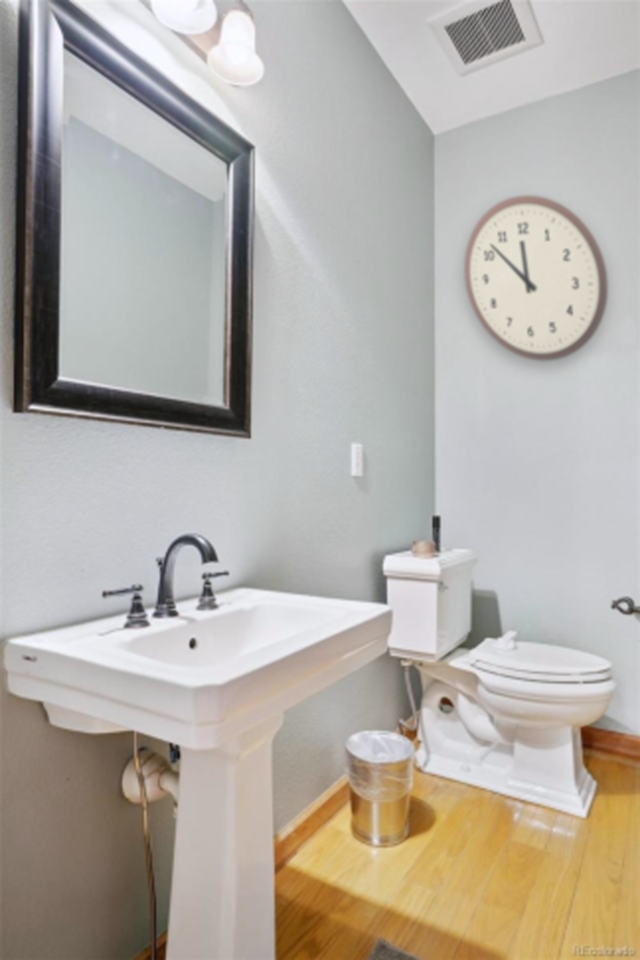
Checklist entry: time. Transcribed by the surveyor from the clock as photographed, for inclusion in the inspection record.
11:52
